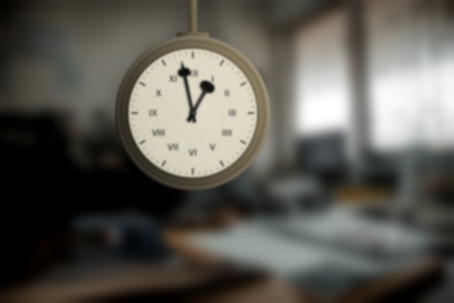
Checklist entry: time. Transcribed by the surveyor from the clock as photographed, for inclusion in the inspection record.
12:58
